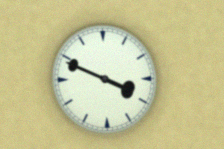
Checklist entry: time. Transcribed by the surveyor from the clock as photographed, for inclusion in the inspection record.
3:49
